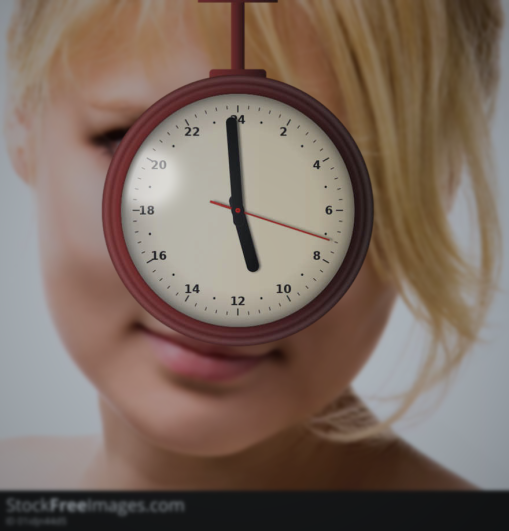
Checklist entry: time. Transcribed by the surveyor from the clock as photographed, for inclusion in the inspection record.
10:59:18
